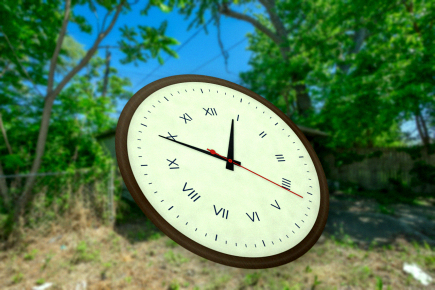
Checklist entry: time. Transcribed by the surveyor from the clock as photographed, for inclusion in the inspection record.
12:49:21
